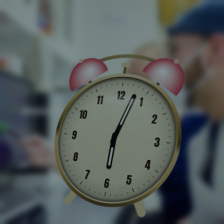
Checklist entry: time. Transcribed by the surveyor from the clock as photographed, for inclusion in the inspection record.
6:03
